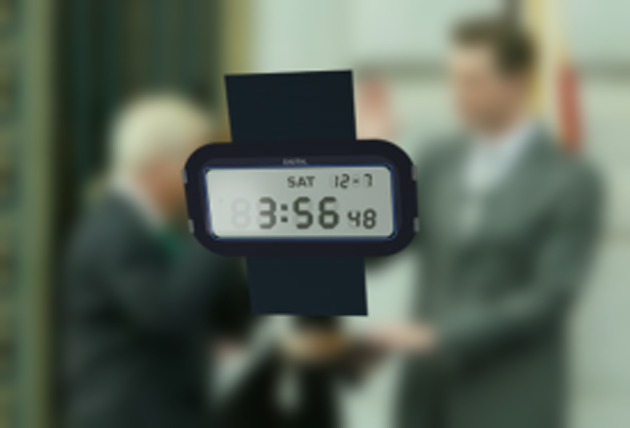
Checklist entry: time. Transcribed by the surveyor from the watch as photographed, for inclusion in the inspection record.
3:56:48
